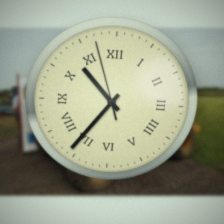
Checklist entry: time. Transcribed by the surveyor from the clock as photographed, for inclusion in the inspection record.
10:35:57
